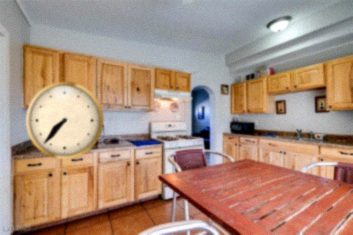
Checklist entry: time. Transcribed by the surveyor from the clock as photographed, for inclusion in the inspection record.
7:37
